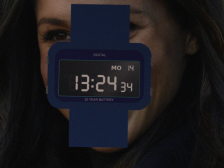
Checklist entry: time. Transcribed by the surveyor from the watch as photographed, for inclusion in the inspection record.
13:24:34
